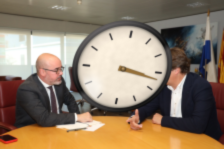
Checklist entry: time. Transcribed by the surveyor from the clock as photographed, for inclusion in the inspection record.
3:17
